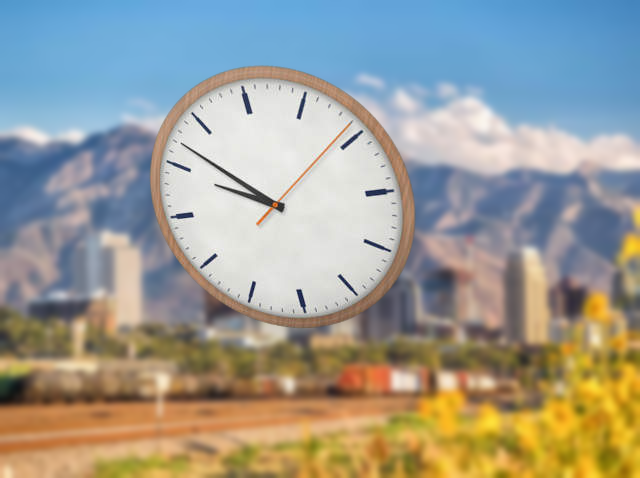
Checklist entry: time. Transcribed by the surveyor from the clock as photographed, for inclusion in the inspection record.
9:52:09
